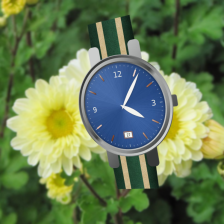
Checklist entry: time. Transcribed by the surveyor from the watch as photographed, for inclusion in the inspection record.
4:06
